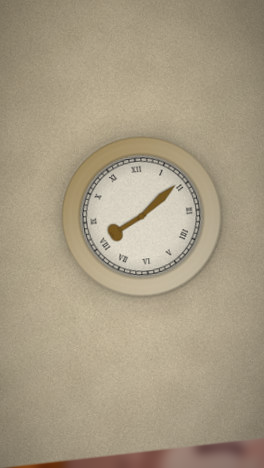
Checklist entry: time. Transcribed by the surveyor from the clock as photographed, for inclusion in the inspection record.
8:09
